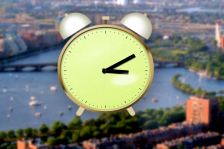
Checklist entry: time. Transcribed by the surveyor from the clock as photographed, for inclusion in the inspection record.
3:10
